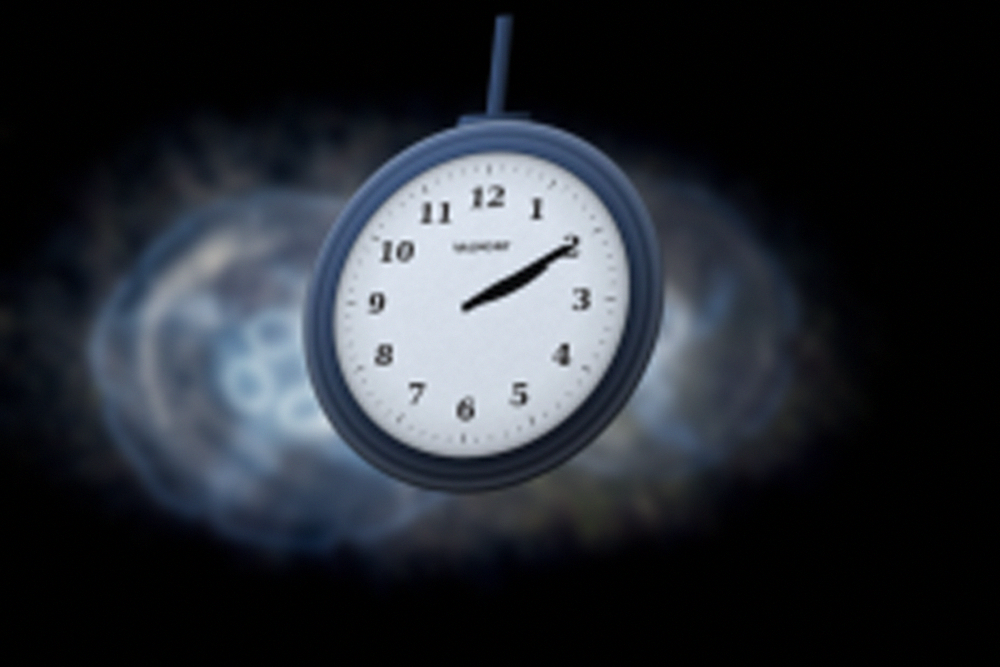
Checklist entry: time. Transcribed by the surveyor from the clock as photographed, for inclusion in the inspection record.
2:10
